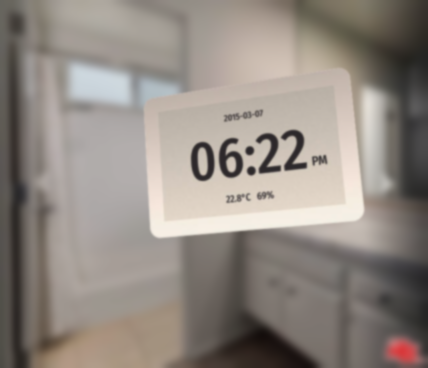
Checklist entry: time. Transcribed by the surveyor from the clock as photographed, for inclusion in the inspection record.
6:22
